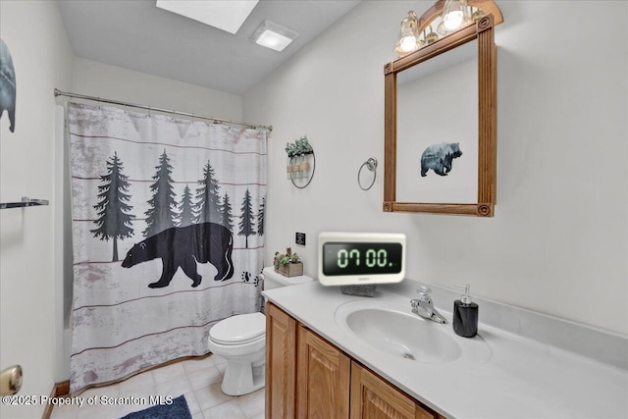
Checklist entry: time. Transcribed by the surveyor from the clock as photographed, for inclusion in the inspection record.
7:00
